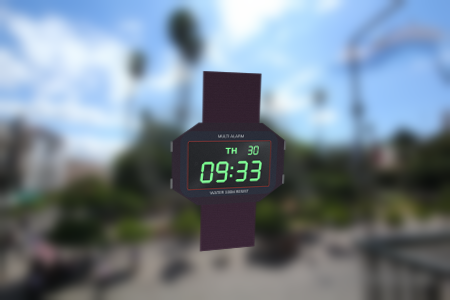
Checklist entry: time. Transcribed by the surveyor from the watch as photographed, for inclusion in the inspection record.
9:33
